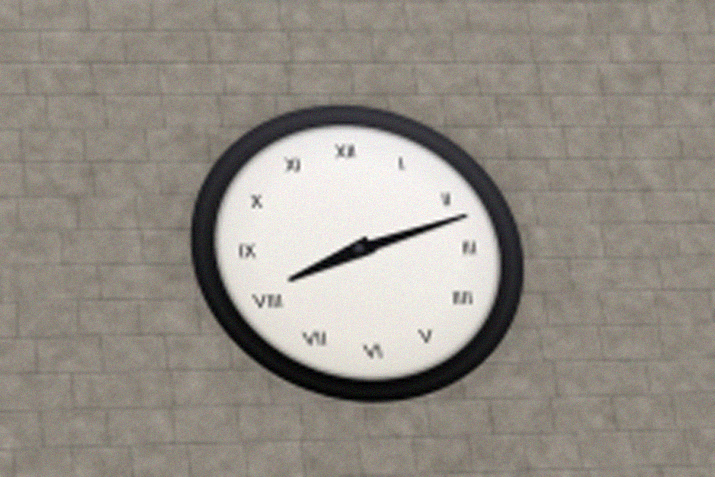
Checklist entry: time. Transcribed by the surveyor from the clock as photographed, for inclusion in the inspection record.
8:12
